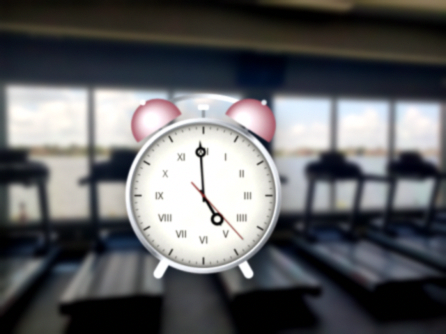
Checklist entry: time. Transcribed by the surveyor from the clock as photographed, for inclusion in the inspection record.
4:59:23
